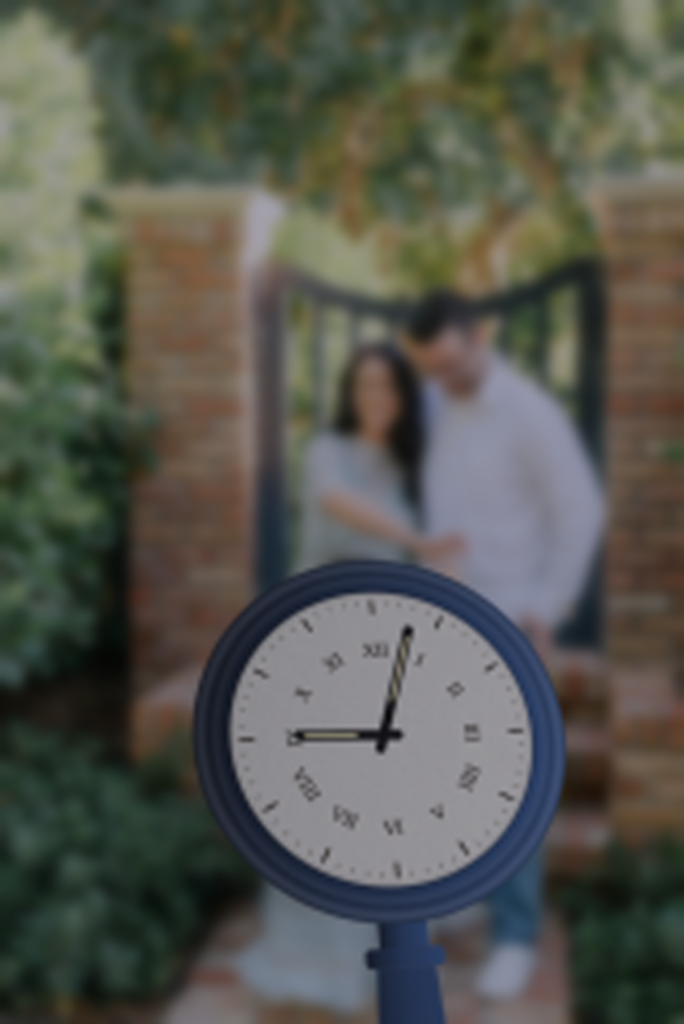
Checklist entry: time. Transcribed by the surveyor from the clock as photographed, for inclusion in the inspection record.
9:03
